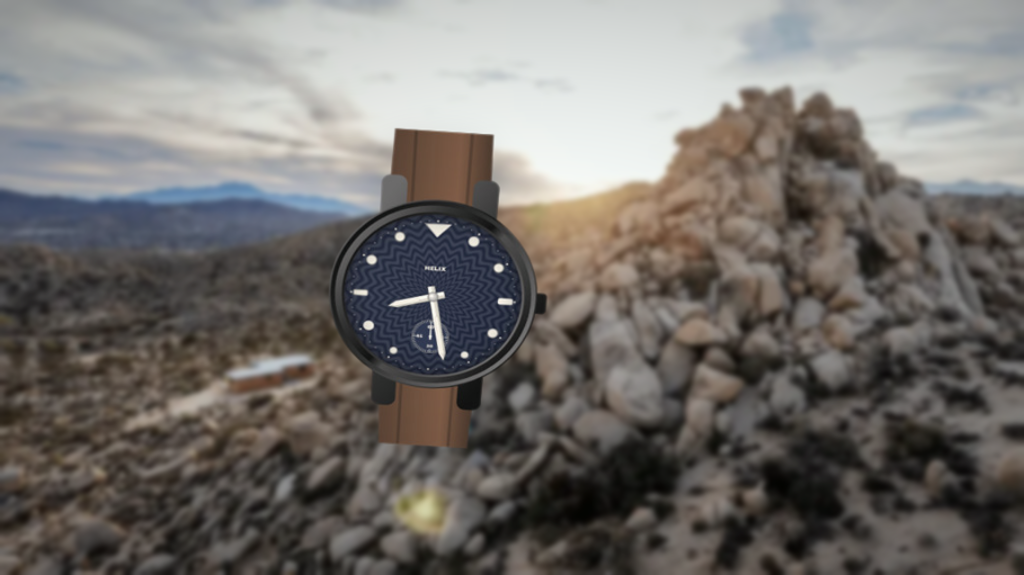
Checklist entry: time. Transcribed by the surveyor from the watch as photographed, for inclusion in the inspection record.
8:28
